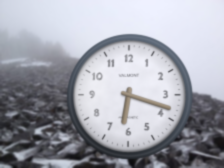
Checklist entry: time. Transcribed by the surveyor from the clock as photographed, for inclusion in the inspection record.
6:18
